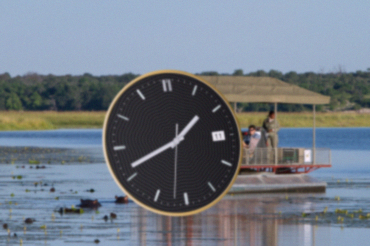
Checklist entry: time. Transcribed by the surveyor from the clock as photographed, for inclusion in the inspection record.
1:41:32
